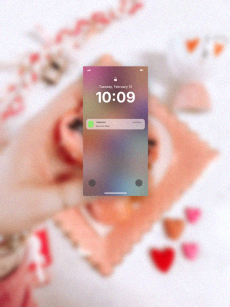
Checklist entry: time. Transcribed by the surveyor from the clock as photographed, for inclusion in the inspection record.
10:09
